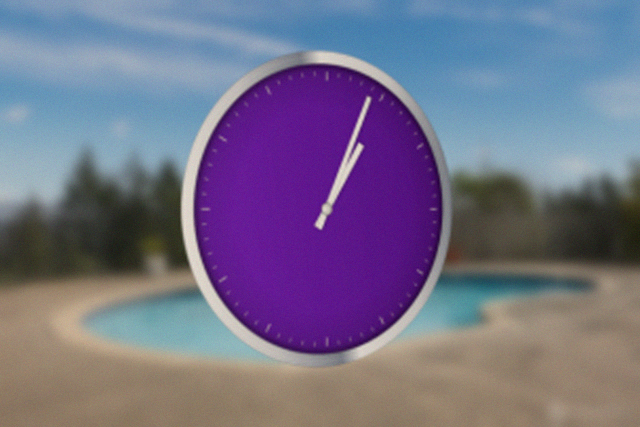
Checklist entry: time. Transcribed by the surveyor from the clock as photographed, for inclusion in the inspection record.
1:04
